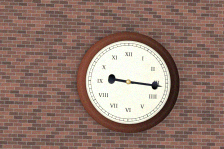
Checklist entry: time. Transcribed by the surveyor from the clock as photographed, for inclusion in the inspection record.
9:16
